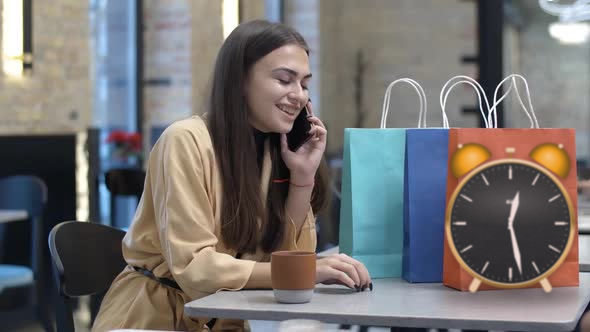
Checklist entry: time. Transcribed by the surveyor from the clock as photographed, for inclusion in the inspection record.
12:28
